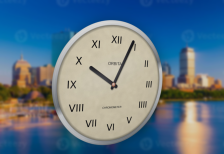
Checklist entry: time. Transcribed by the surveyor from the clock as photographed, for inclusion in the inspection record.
10:04
